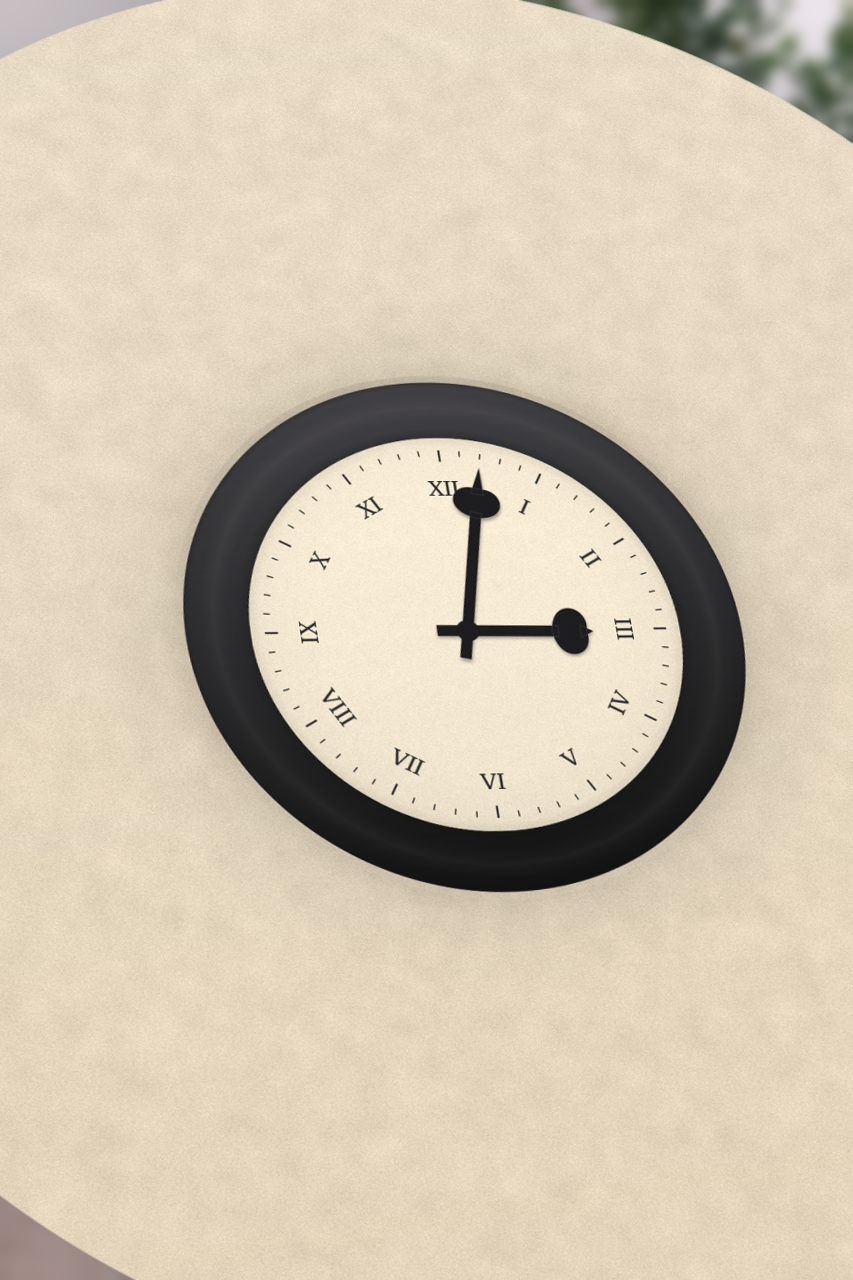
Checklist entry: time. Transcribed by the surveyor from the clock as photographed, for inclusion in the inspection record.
3:02
